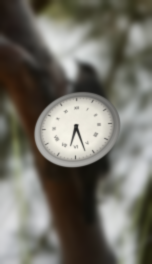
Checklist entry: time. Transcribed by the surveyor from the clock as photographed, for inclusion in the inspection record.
6:27
